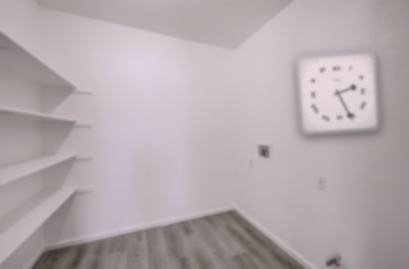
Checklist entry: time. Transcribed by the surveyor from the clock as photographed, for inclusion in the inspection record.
2:26
